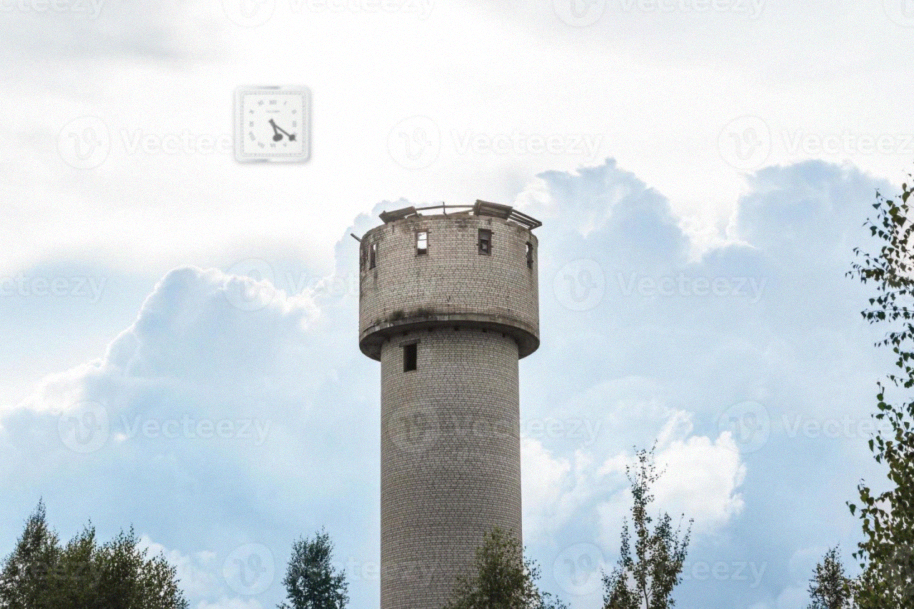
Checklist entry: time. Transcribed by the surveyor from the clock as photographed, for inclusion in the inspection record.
5:21
